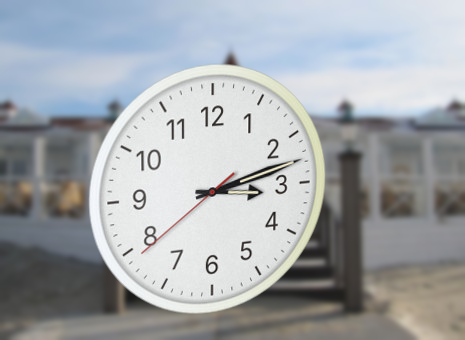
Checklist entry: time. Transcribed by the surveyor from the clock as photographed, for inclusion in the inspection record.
3:12:39
